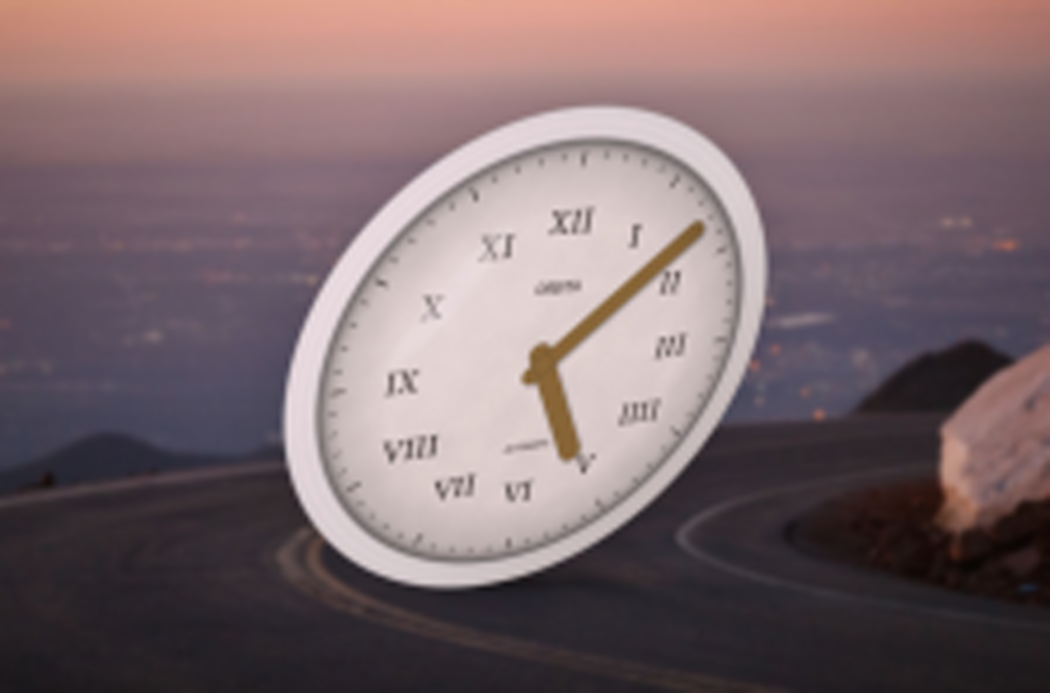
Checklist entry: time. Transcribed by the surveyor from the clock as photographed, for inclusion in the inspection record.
5:08
